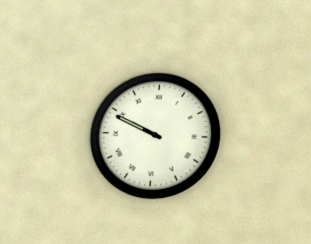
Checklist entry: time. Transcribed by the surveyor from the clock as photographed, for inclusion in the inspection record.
9:49
